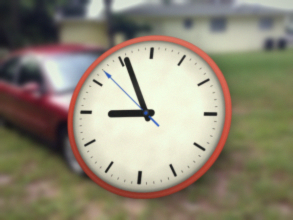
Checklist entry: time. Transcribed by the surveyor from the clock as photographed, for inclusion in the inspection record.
8:55:52
